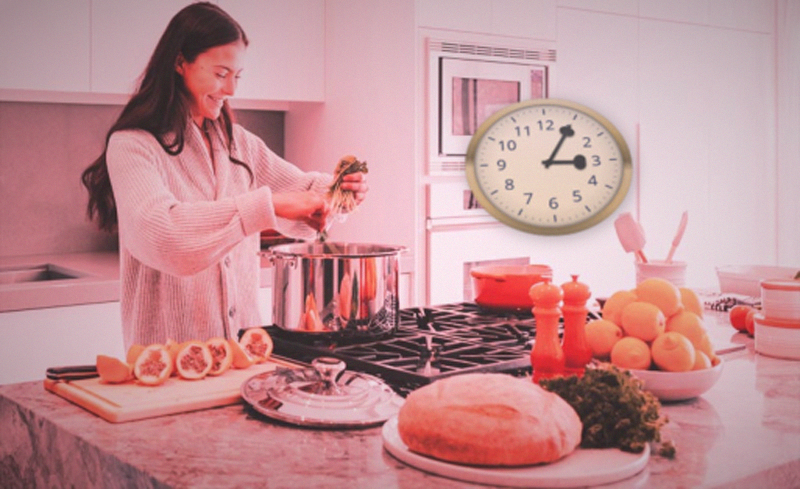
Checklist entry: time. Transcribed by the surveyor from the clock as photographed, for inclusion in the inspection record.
3:05
